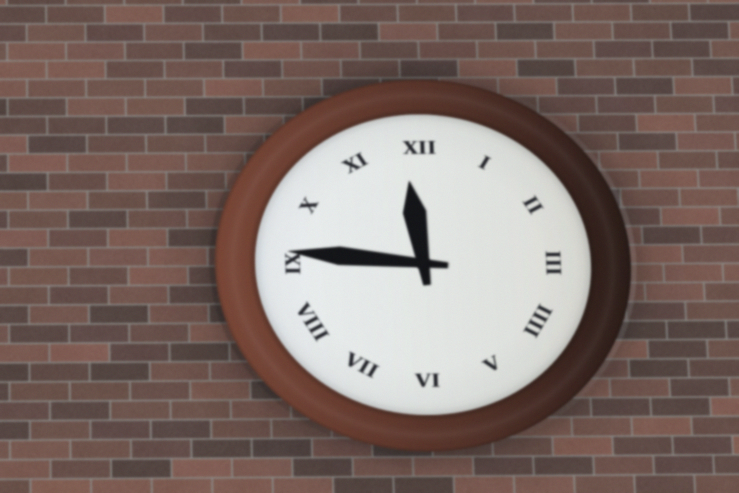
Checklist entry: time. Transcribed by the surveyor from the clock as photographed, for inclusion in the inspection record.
11:46
